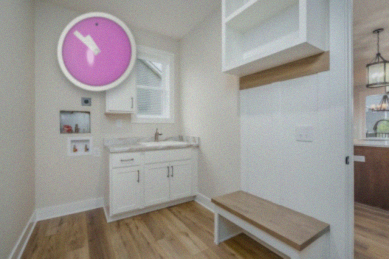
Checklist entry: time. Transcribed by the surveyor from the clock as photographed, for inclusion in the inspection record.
10:52
